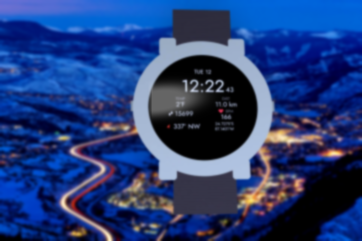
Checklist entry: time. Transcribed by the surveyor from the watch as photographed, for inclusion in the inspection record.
12:22
